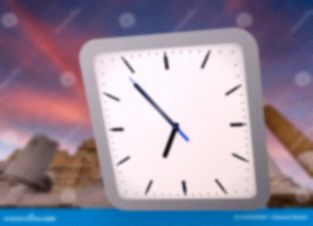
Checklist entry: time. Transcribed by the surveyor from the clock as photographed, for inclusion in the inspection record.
6:53:54
